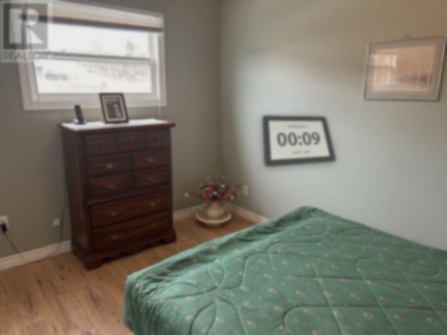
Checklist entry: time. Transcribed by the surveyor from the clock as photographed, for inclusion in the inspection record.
0:09
